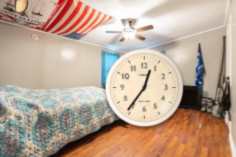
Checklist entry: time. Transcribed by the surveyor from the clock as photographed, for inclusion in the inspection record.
12:36
